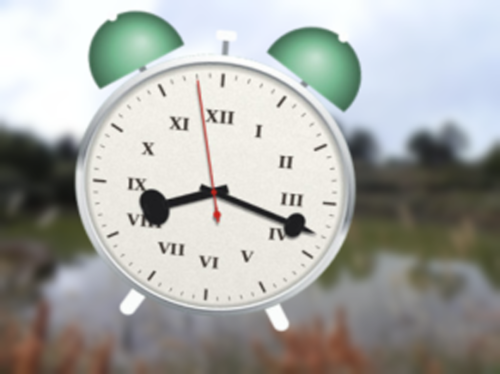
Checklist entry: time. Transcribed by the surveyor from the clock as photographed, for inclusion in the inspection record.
8:17:58
